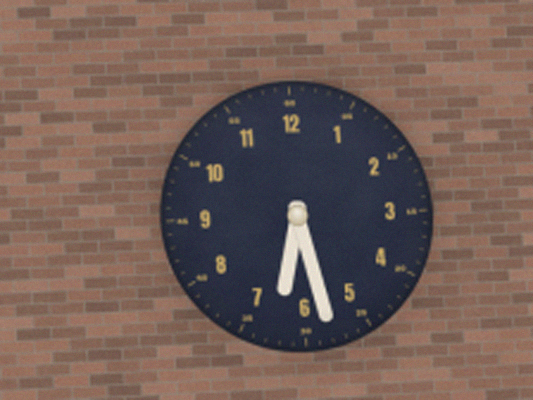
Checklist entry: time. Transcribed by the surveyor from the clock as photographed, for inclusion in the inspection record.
6:28
